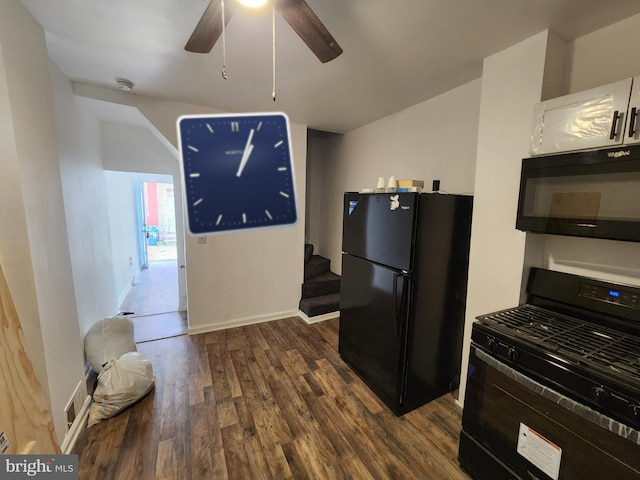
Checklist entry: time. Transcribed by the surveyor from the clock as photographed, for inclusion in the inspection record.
1:04
